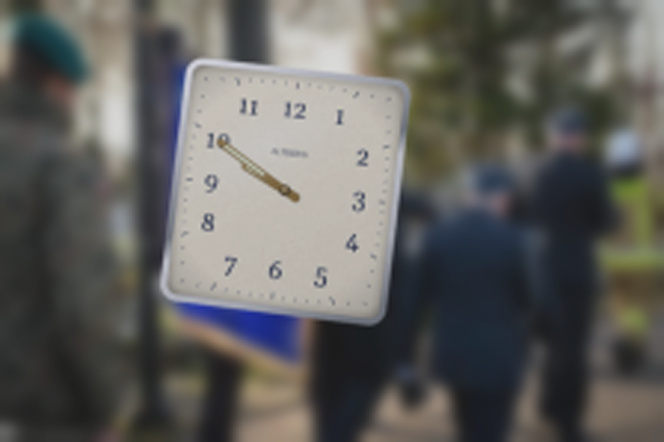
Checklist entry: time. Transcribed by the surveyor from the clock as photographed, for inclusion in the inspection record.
9:50
